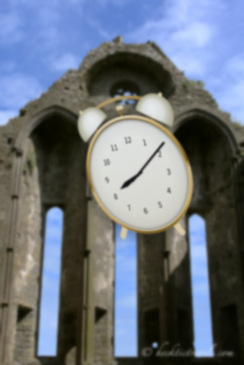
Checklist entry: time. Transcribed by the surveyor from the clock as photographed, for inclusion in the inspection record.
8:09
